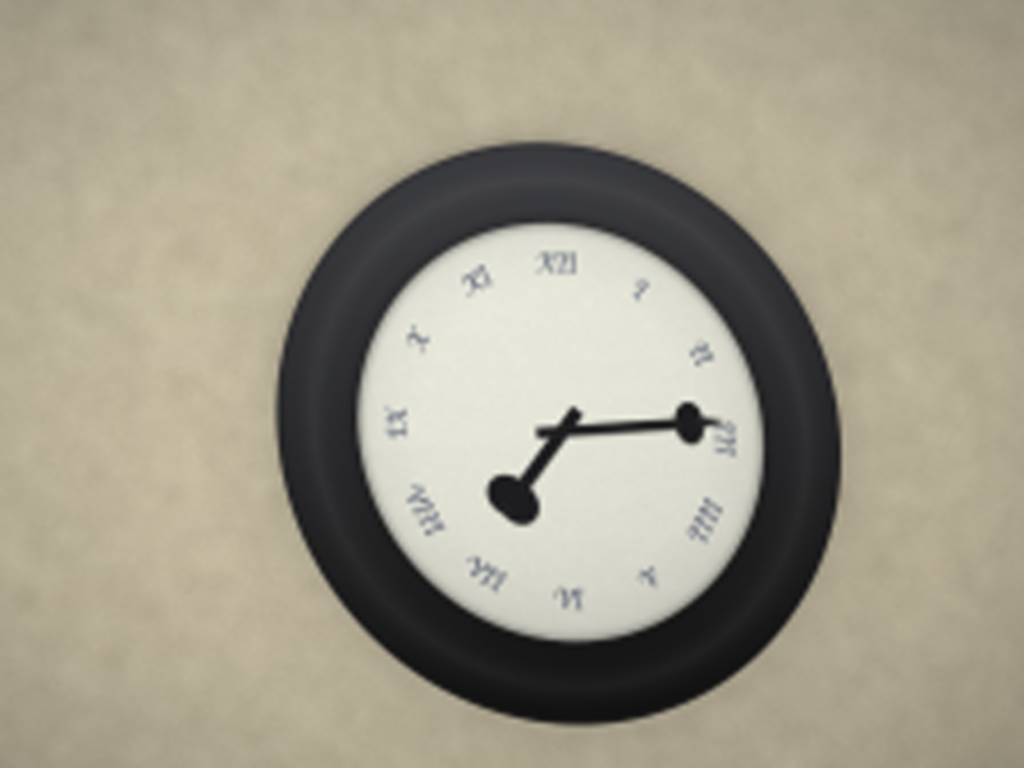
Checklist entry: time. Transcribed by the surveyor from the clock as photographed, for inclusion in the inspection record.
7:14
